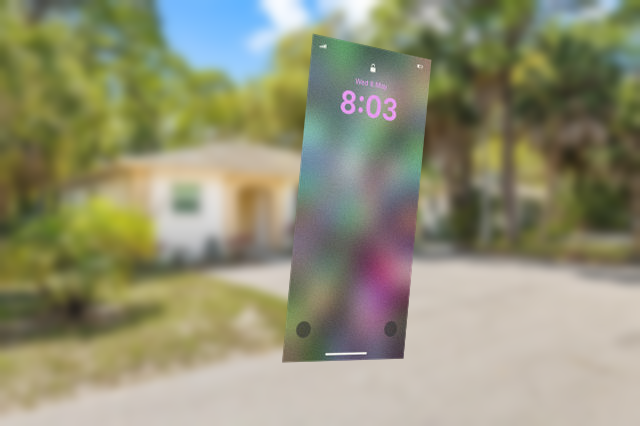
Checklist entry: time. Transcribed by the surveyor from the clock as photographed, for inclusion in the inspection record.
8:03
